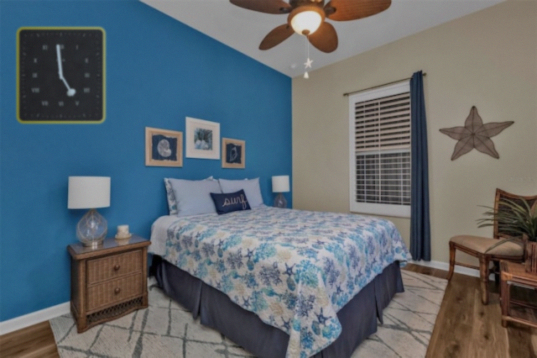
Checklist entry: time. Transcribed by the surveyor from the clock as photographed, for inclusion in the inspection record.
4:59
